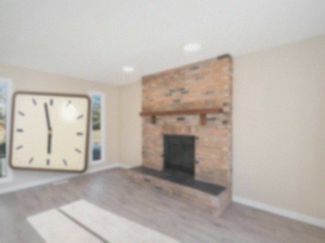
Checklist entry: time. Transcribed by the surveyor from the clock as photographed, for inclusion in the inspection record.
5:58
